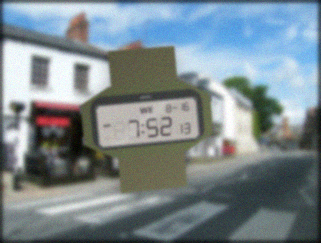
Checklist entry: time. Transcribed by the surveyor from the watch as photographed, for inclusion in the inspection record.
7:52
